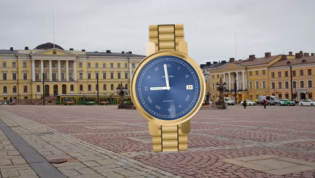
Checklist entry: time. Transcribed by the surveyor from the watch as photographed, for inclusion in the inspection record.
8:59
